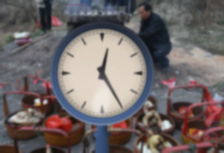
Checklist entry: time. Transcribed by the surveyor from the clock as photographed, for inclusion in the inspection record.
12:25
